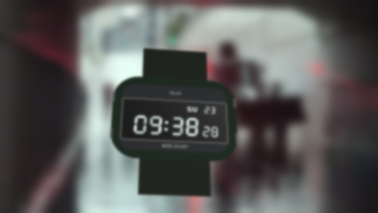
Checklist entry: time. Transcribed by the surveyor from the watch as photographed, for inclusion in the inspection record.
9:38
